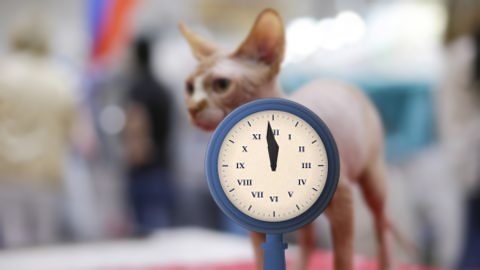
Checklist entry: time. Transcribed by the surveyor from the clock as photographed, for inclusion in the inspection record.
11:59
